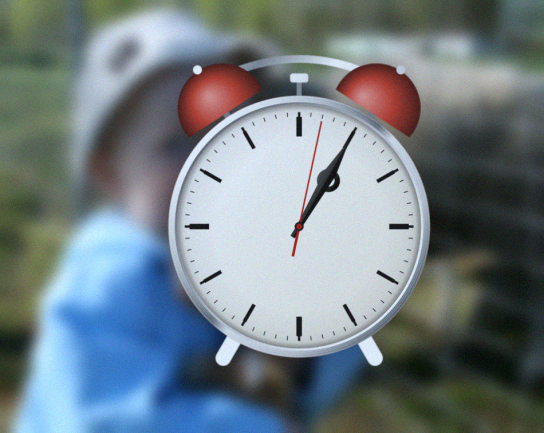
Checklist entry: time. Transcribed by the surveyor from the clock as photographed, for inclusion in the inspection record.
1:05:02
